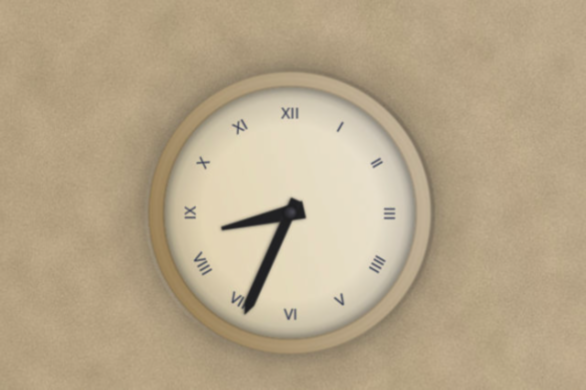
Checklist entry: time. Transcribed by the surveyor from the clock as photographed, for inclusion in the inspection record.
8:34
